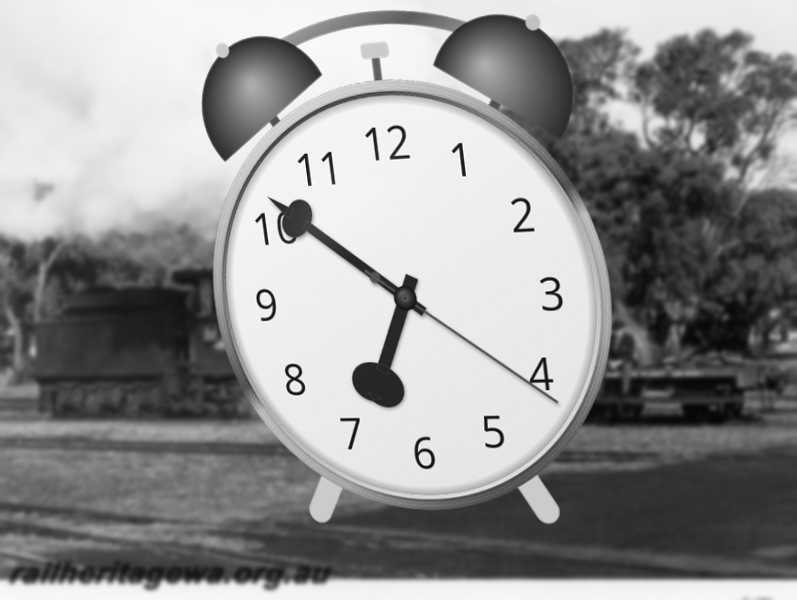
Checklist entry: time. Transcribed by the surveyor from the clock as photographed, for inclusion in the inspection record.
6:51:21
